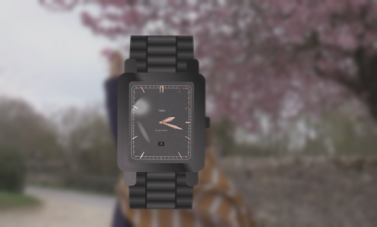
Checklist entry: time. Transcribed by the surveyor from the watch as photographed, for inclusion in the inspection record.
2:18
